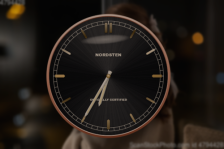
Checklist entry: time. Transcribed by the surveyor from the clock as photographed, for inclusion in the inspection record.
6:35
